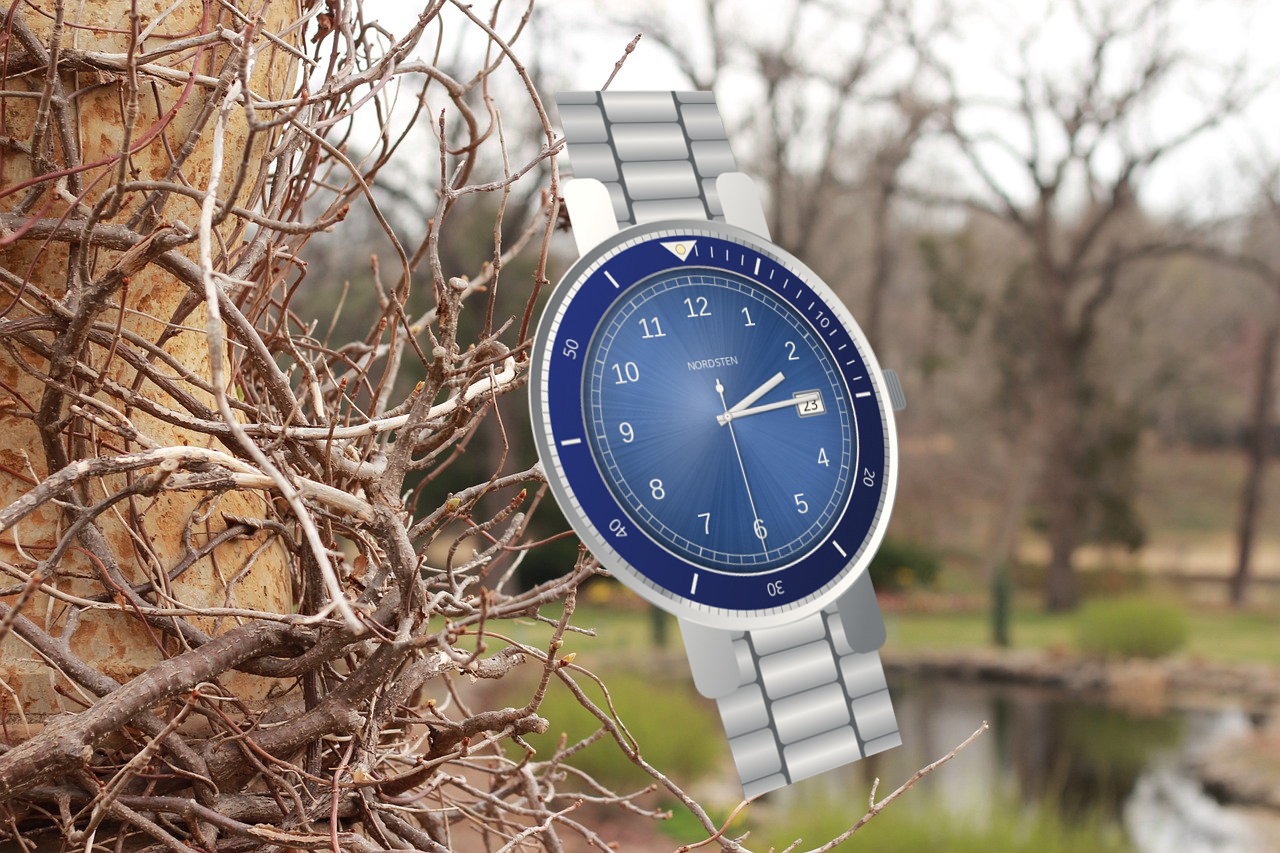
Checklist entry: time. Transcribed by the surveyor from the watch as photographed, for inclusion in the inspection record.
2:14:30
